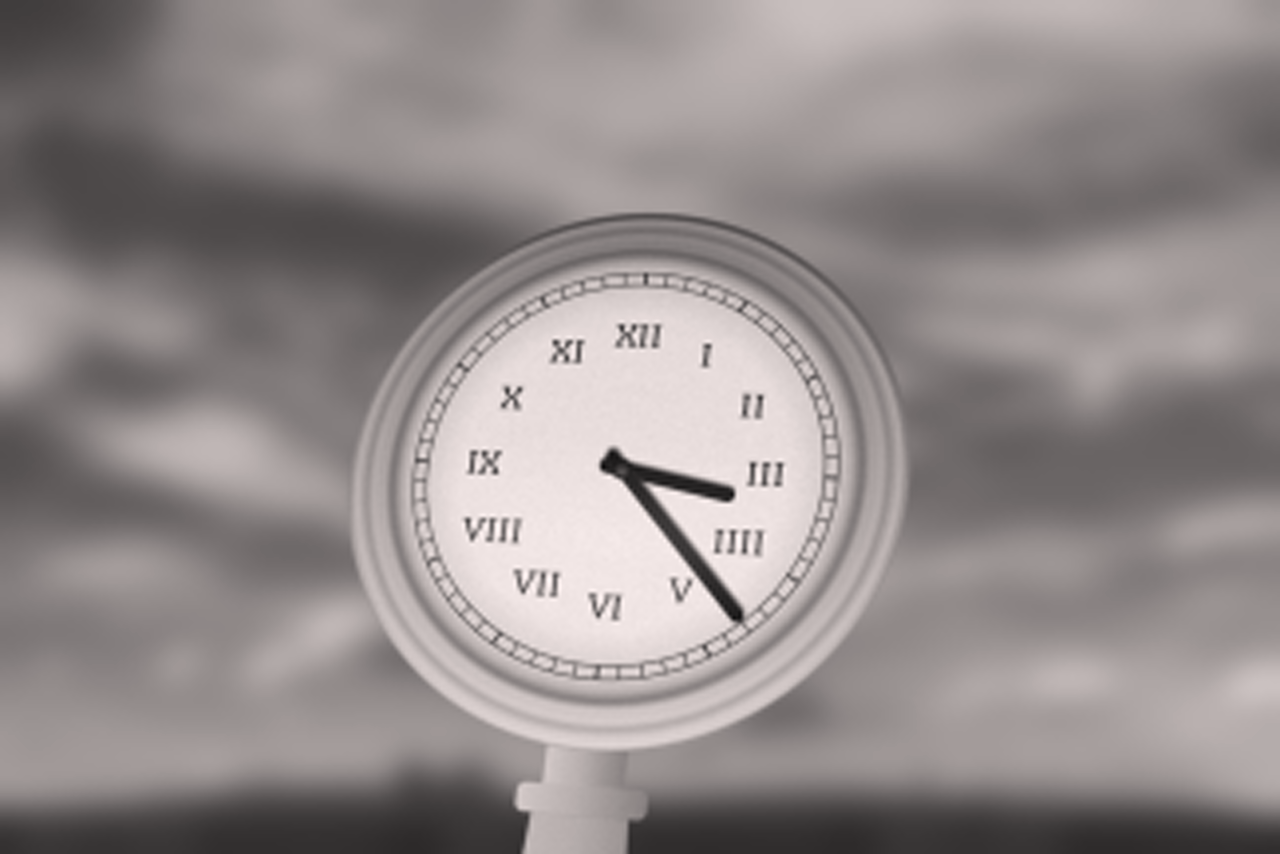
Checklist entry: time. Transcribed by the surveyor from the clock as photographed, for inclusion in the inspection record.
3:23
